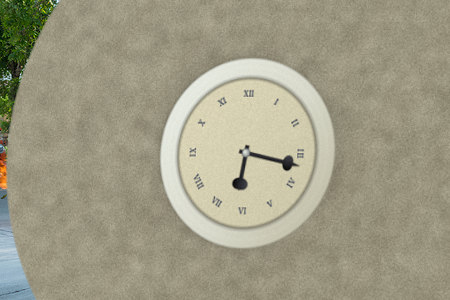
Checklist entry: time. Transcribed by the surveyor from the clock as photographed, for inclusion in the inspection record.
6:17
